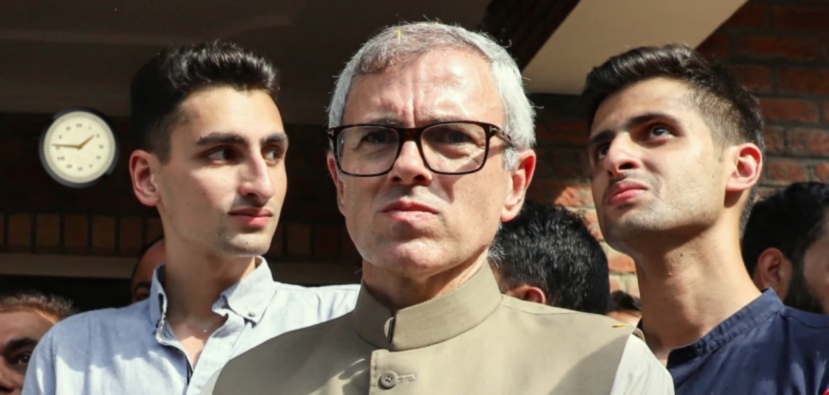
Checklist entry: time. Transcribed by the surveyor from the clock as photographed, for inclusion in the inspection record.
1:46
